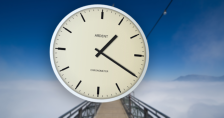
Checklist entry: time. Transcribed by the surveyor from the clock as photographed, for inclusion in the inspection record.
1:20
